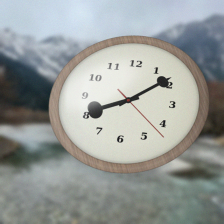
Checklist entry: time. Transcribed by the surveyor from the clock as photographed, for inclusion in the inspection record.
8:08:22
